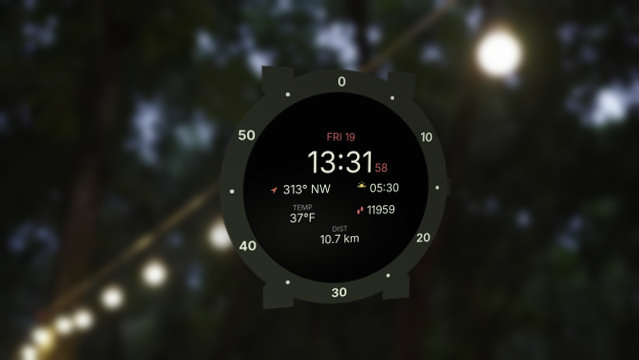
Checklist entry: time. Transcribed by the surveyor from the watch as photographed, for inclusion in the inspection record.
13:31:58
